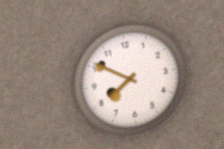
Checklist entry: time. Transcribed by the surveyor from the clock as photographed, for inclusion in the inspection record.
7:51
